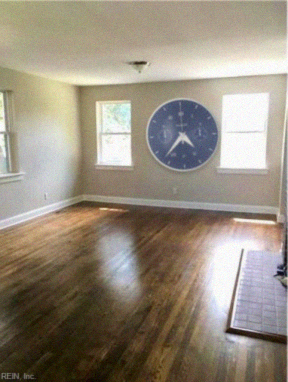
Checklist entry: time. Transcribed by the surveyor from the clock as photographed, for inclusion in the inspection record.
4:37
